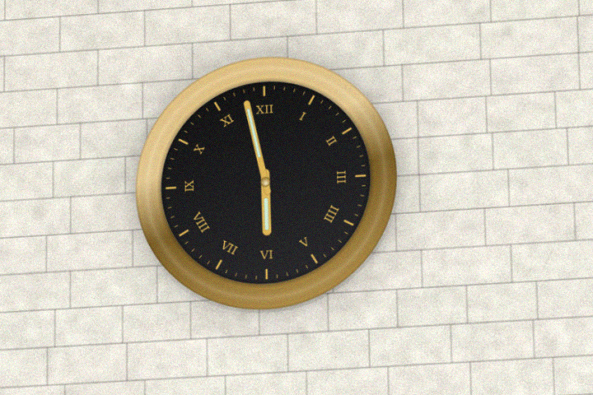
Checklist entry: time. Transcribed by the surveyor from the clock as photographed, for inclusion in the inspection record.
5:58
